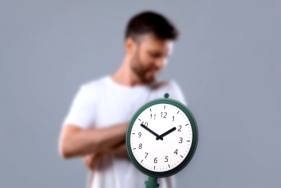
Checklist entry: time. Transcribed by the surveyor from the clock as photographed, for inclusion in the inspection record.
1:49
